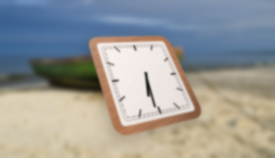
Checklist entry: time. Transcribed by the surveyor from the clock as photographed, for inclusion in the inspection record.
6:31
